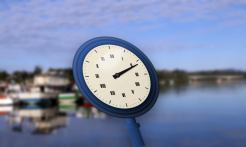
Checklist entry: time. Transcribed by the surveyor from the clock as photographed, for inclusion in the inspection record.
2:11
